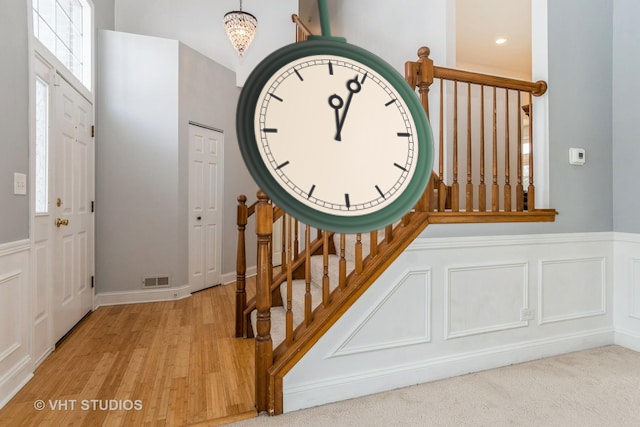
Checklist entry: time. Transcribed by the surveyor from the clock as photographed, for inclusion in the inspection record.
12:04
